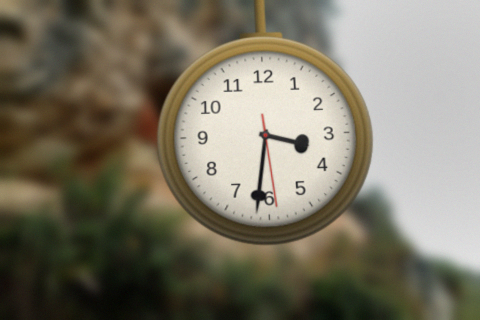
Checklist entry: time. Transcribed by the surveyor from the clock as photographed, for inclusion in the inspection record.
3:31:29
